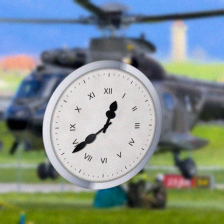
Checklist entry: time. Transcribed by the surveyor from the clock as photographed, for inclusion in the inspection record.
12:39
